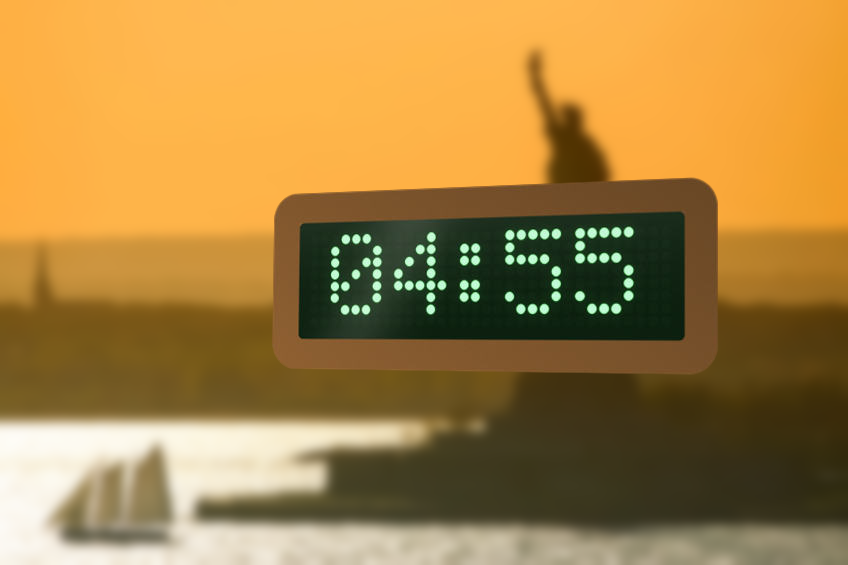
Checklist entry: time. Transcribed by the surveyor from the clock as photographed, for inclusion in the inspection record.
4:55
